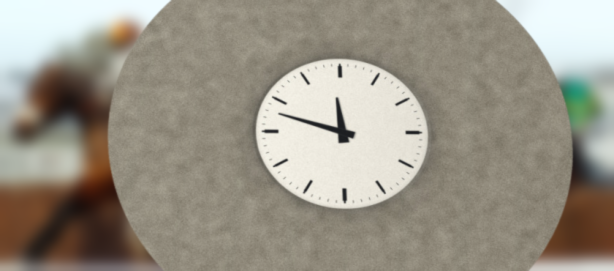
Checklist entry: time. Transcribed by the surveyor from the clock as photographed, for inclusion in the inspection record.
11:48
